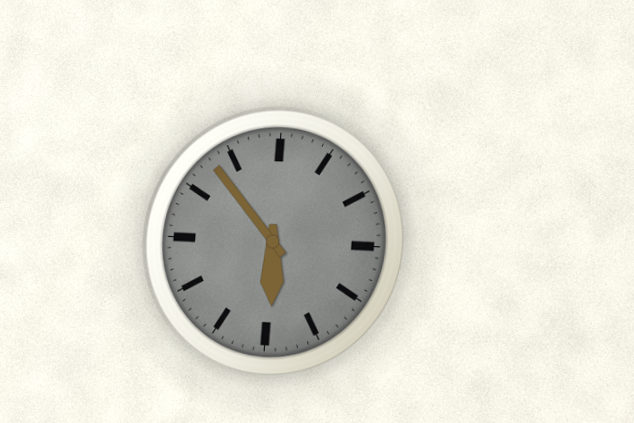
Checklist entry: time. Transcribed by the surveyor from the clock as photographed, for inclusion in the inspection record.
5:53
